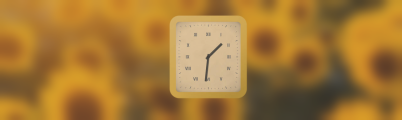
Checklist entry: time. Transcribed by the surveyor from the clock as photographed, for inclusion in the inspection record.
1:31
